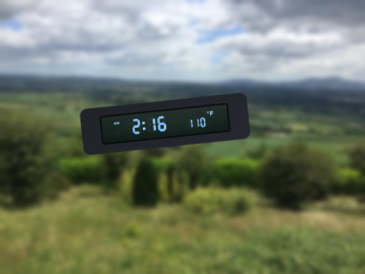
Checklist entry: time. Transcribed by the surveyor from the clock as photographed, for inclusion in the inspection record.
2:16
